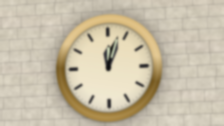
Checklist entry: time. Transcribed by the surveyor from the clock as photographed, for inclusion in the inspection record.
12:03
